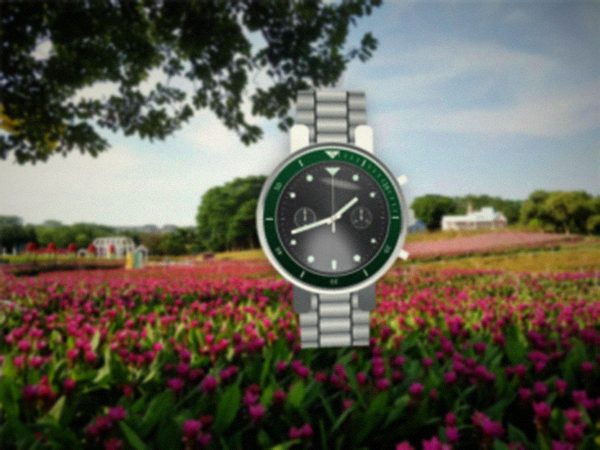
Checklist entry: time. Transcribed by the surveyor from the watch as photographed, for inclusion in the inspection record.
1:42
